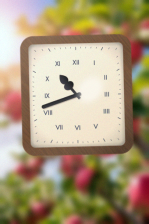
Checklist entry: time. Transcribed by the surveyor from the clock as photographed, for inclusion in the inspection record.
10:42
